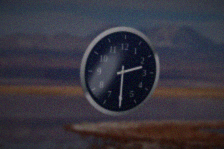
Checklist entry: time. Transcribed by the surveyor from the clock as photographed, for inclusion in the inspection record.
2:30
